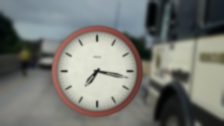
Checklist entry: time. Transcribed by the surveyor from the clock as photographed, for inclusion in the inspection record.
7:17
